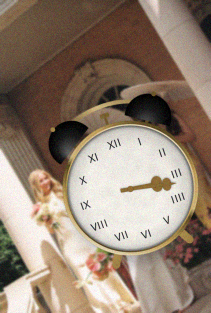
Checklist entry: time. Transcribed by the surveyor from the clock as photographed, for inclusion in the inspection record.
3:17
